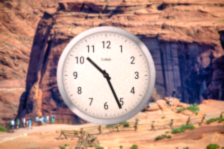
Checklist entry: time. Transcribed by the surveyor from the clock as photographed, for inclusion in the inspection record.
10:26
